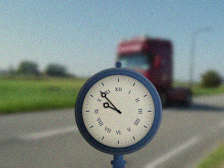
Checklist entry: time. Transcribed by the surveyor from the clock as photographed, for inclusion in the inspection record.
9:53
